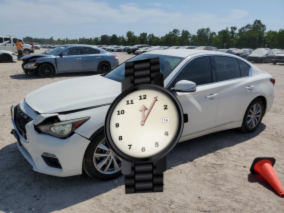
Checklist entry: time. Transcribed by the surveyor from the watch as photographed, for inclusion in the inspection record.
12:05
